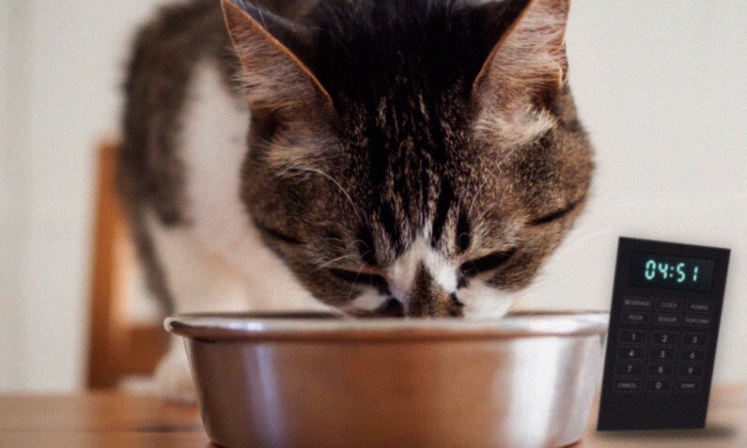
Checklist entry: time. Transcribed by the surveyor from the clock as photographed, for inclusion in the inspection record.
4:51
